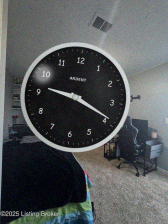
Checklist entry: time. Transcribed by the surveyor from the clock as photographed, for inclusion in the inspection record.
9:19
